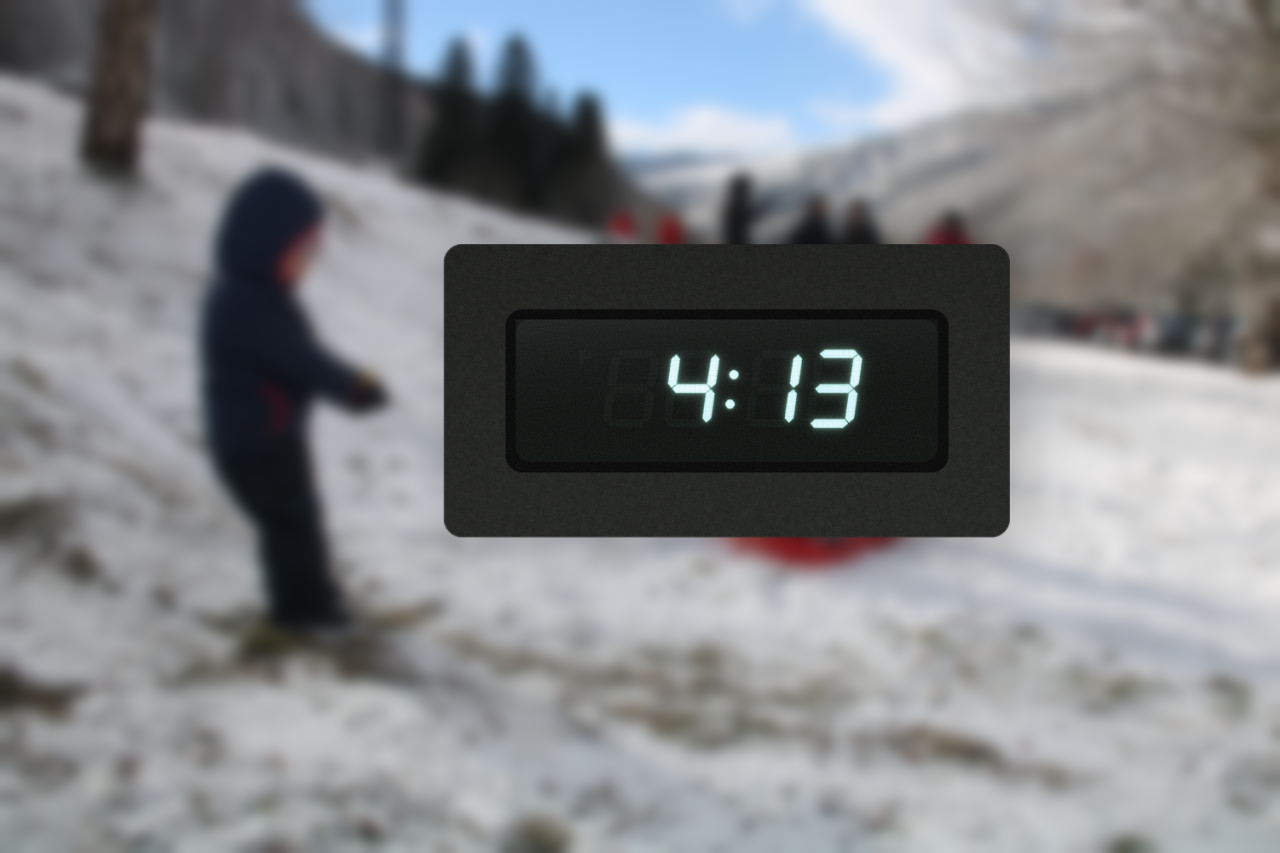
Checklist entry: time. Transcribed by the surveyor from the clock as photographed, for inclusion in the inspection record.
4:13
